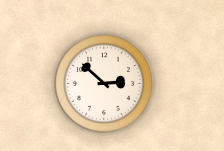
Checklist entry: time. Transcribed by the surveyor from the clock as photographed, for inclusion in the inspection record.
2:52
